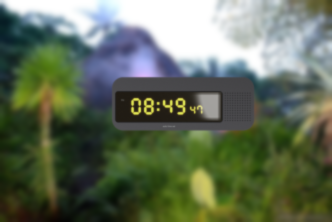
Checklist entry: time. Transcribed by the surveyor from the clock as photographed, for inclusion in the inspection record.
8:49:47
